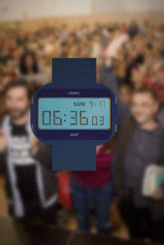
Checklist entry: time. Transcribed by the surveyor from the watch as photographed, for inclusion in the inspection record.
6:36:03
